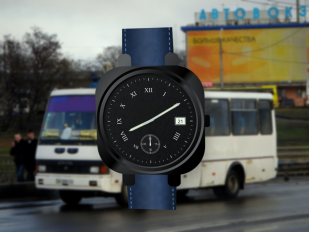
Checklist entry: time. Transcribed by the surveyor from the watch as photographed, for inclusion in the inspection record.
8:10
